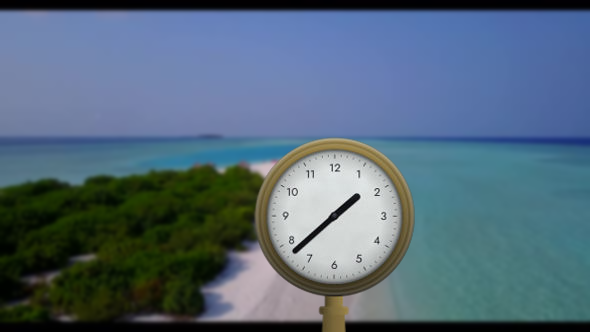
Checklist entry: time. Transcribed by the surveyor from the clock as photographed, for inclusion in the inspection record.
1:38
